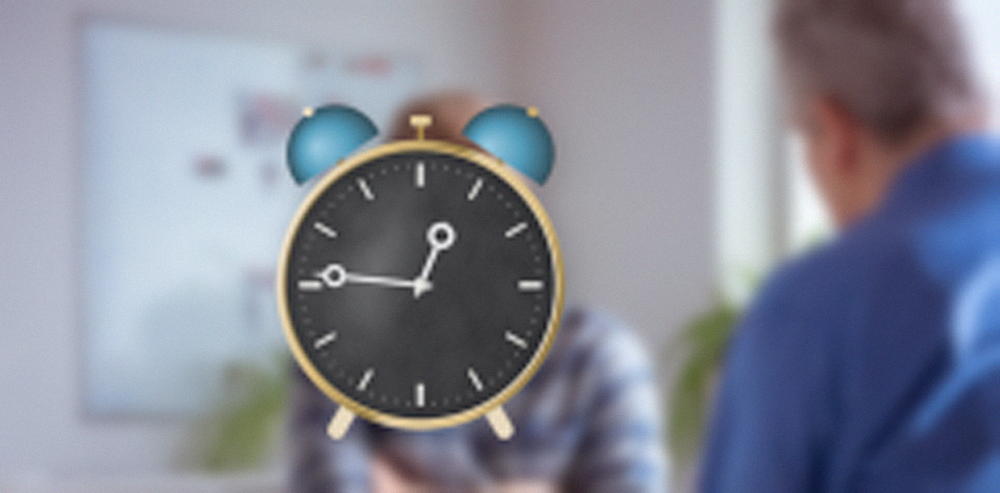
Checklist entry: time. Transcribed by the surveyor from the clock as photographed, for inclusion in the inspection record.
12:46
